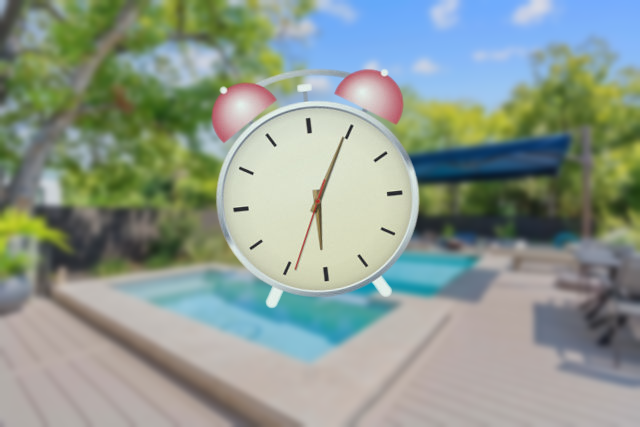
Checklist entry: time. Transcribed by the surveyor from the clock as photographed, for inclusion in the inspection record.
6:04:34
